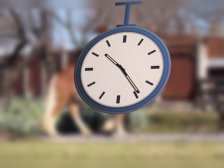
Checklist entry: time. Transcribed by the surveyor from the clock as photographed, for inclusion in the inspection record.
10:24
